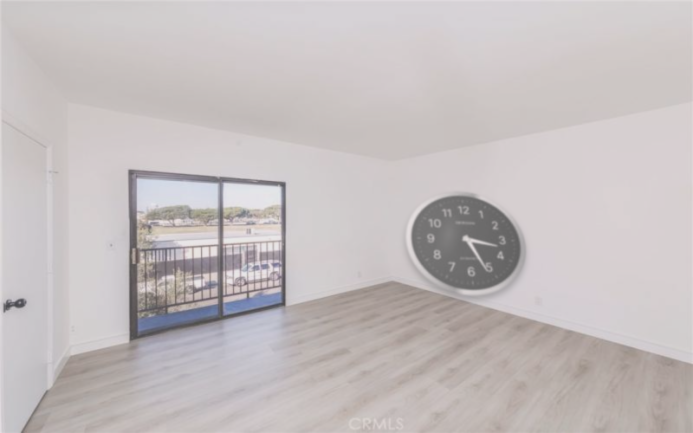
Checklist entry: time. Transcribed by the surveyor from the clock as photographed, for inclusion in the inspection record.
3:26
